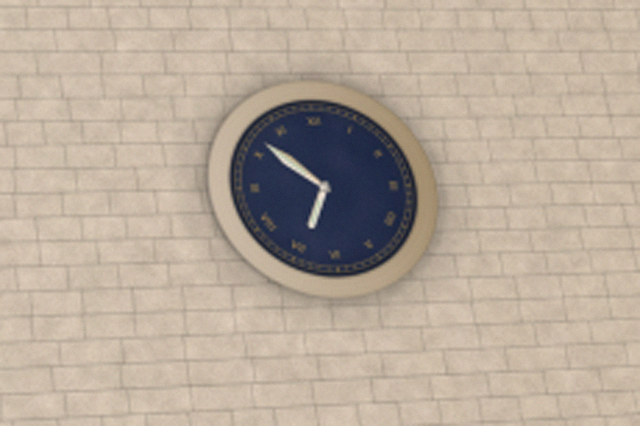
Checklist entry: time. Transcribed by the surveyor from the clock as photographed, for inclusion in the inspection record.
6:52
